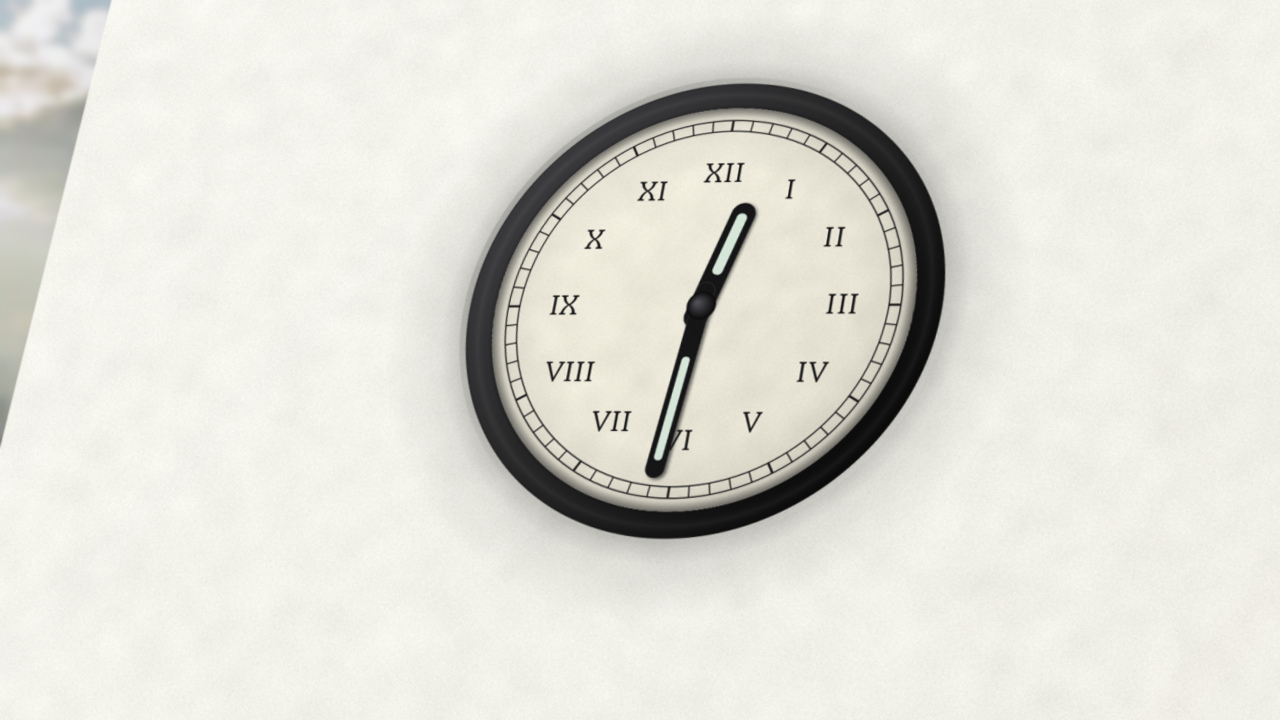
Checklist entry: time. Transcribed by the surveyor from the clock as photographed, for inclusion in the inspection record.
12:31
